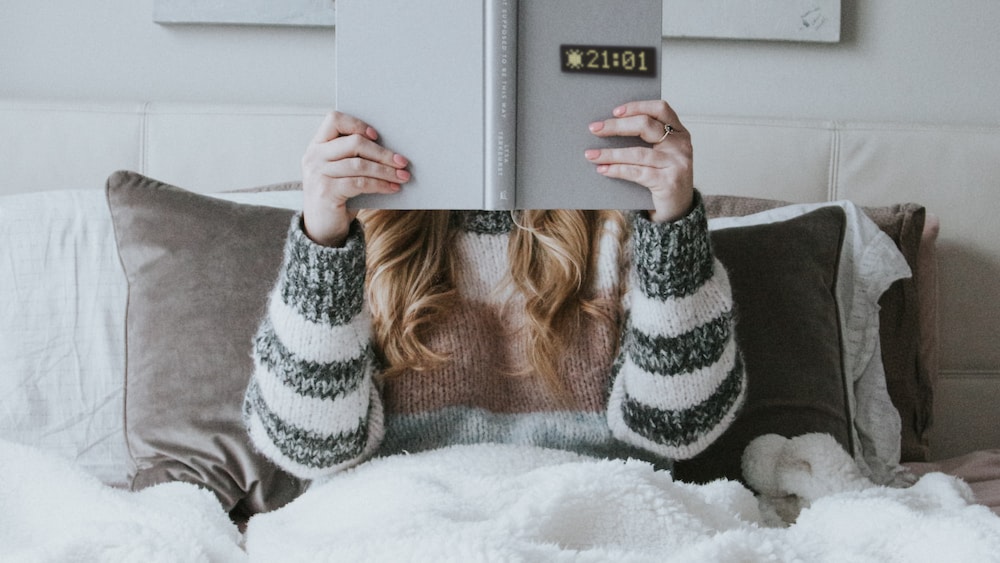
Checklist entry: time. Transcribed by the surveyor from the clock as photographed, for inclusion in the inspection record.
21:01
